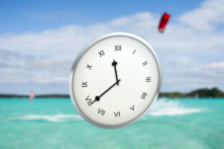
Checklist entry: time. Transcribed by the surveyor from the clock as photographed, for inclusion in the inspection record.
11:39
